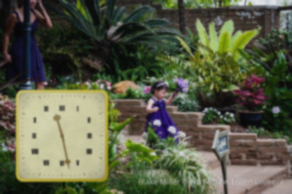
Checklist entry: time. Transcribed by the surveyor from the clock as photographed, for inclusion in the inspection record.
11:28
